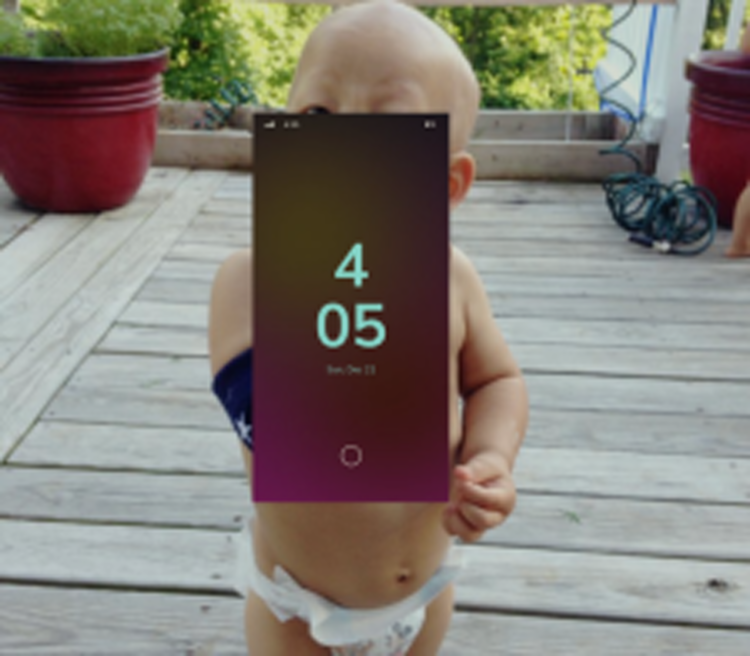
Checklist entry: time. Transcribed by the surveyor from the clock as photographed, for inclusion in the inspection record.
4:05
